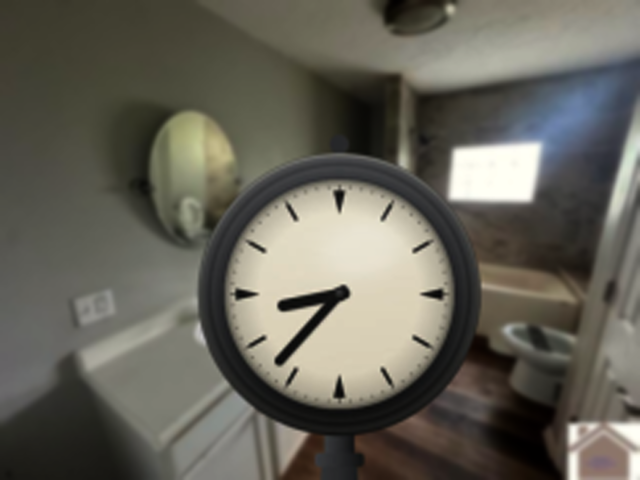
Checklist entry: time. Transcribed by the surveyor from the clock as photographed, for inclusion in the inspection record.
8:37
